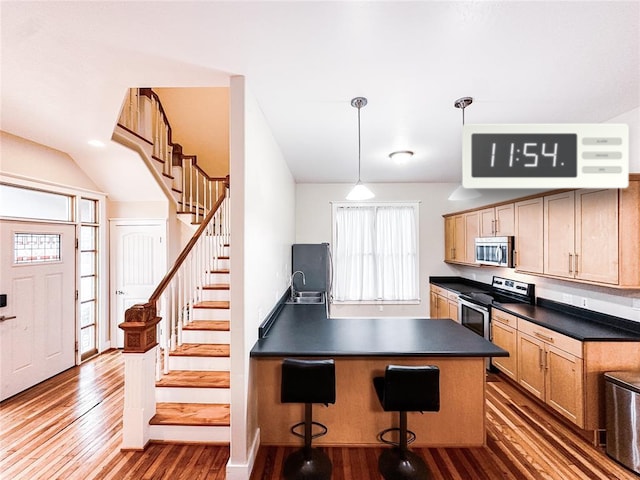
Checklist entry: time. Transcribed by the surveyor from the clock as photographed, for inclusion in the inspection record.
11:54
